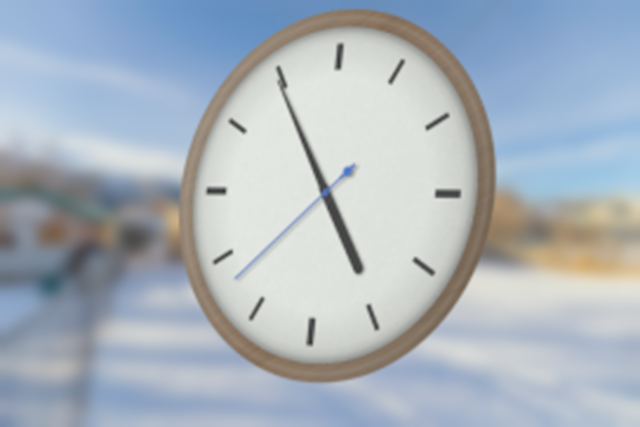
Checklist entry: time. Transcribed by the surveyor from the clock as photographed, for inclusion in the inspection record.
4:54:38
